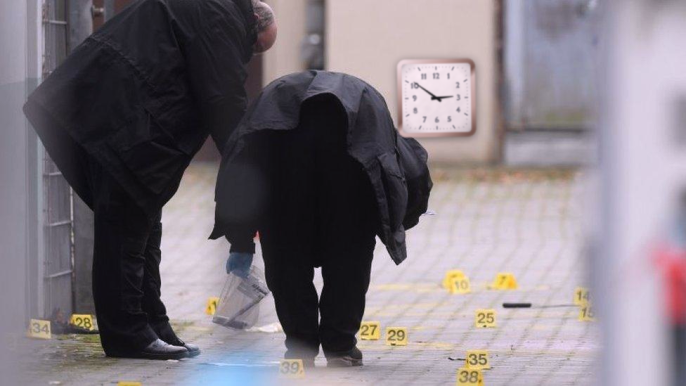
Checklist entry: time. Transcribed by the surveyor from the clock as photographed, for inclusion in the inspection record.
2:51
